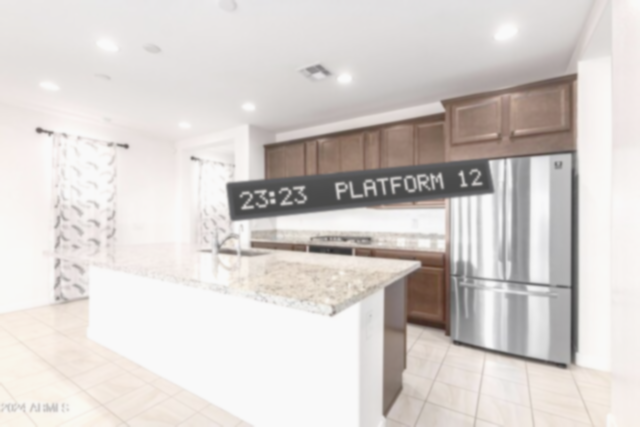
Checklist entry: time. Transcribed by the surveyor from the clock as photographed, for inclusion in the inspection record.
23:23
